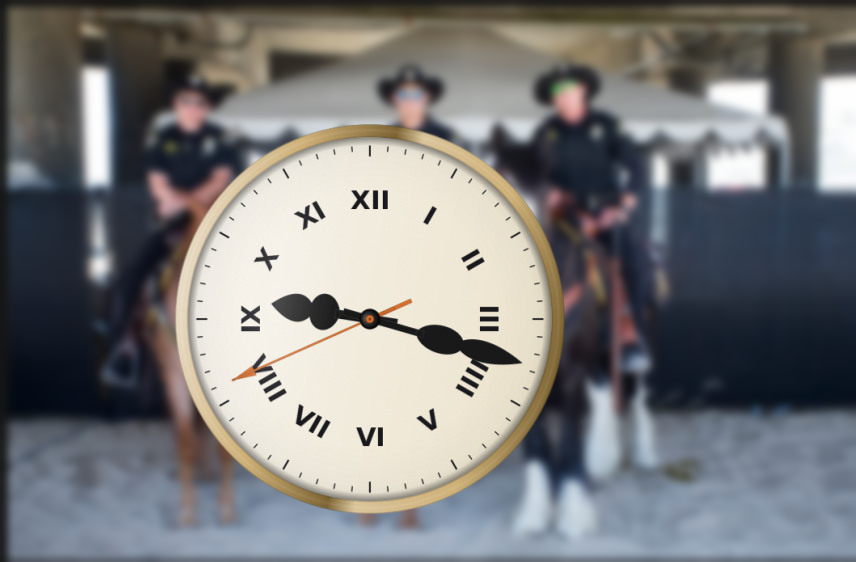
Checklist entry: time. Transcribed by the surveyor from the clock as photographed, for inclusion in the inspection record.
9:17:41
